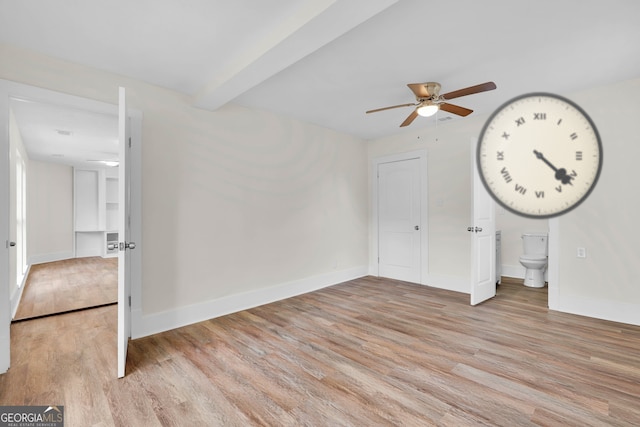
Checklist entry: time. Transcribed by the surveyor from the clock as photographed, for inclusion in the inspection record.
4:22
